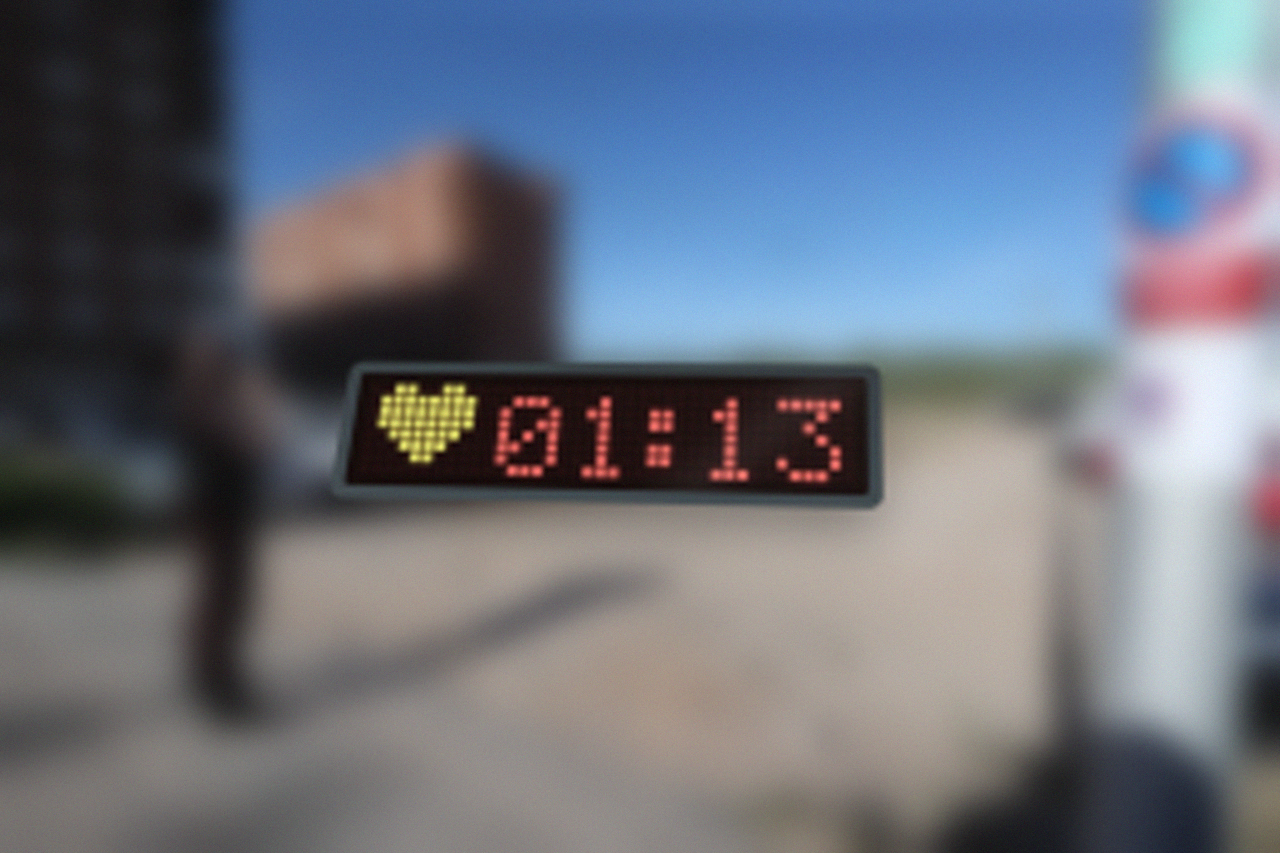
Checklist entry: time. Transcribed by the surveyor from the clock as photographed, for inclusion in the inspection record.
1:13
